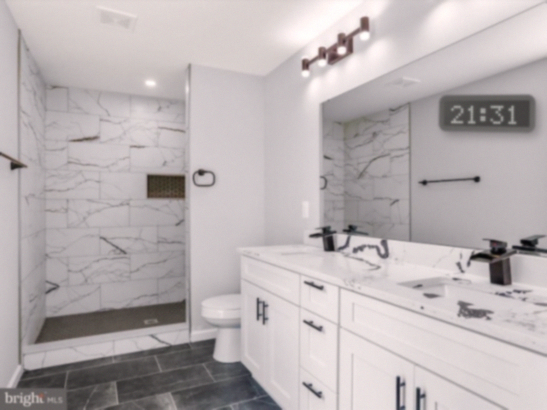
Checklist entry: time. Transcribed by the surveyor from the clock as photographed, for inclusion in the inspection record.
21:31
